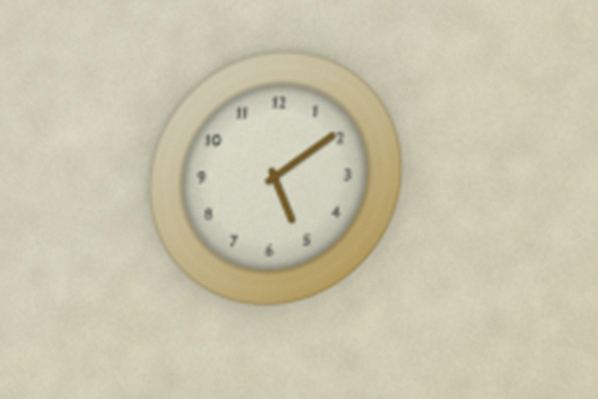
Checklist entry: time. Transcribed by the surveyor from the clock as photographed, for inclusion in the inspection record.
5:09
